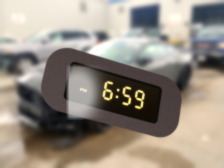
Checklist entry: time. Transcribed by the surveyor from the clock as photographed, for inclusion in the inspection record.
6:59
